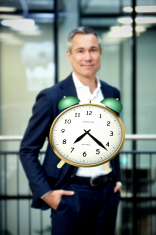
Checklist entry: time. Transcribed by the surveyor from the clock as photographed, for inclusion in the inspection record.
7:22
